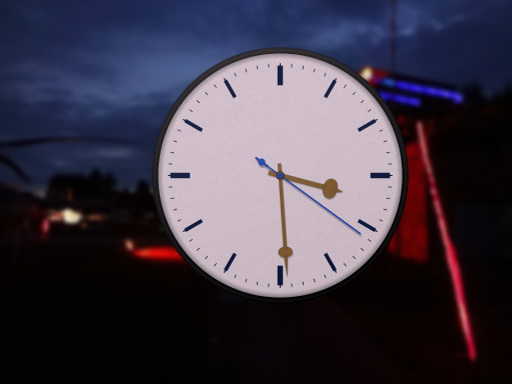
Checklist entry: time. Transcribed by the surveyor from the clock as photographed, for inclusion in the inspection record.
3:29:21
